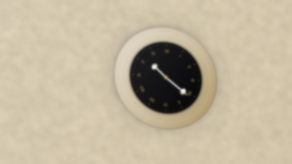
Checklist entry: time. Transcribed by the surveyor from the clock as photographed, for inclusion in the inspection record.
10:21
